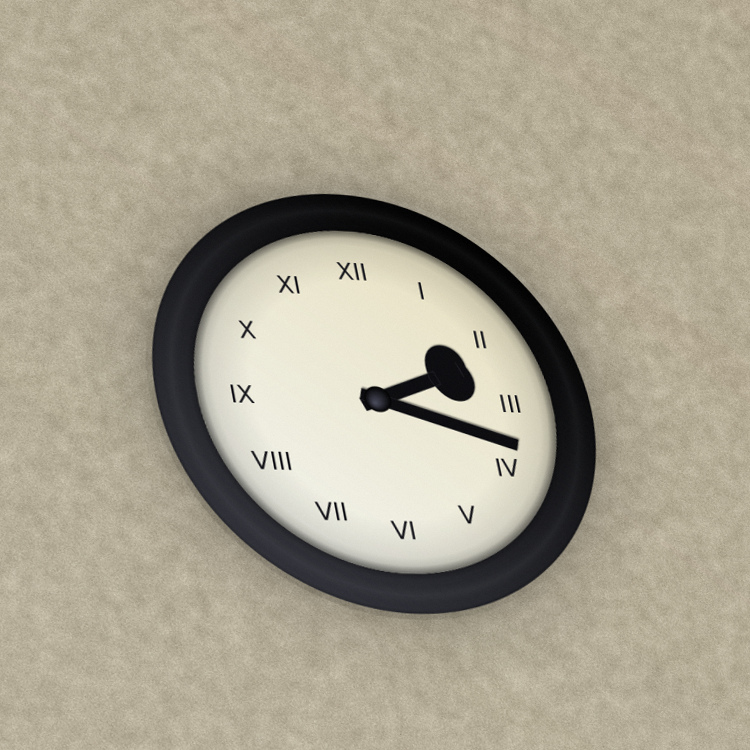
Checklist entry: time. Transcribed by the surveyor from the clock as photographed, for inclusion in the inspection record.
2:18
